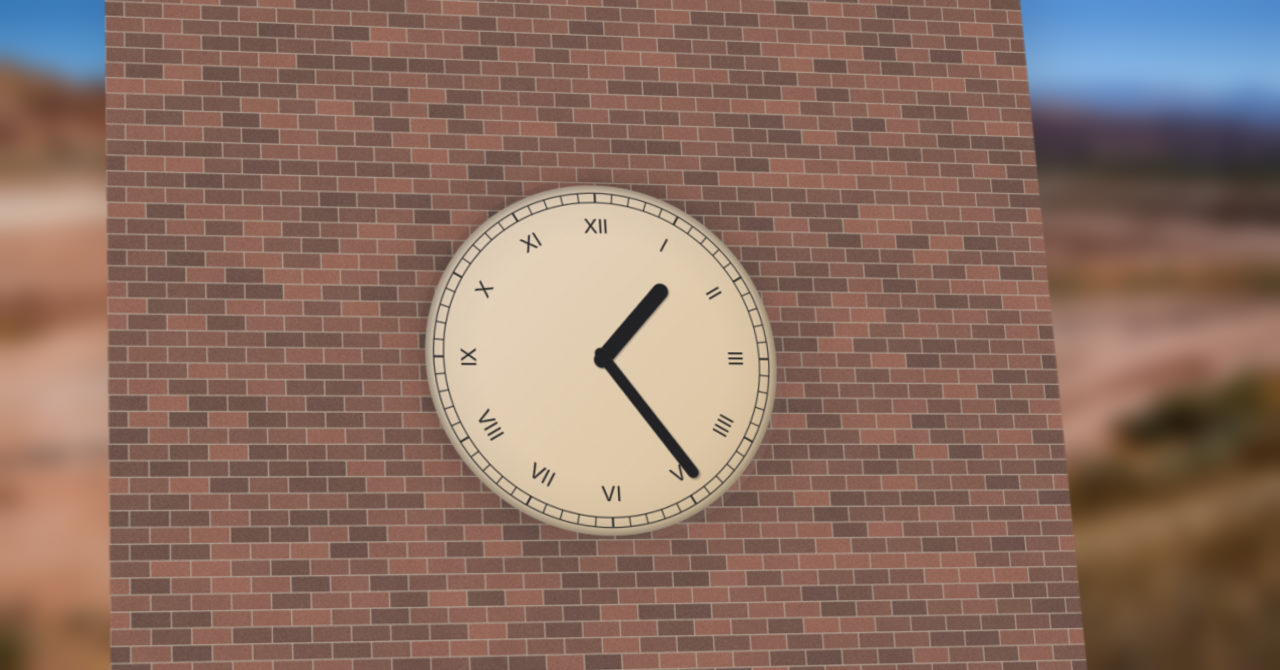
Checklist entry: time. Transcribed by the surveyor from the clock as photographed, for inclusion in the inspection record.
1:24
